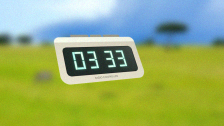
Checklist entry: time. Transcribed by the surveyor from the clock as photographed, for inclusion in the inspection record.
3:33
